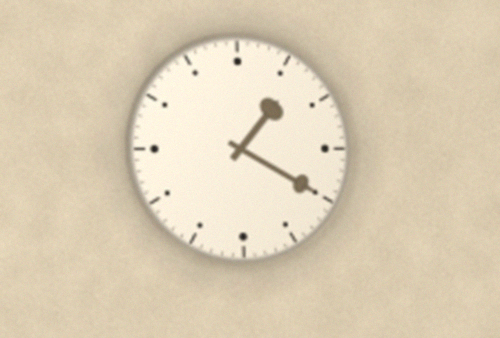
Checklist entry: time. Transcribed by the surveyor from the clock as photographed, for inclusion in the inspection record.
1:20
